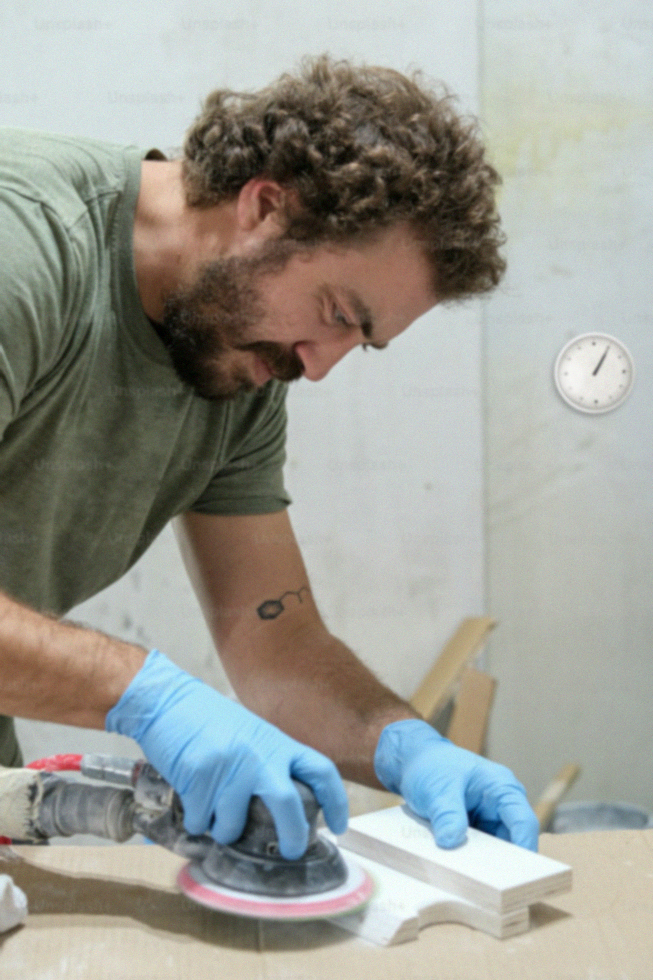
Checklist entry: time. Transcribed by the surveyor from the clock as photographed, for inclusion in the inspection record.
1:05
